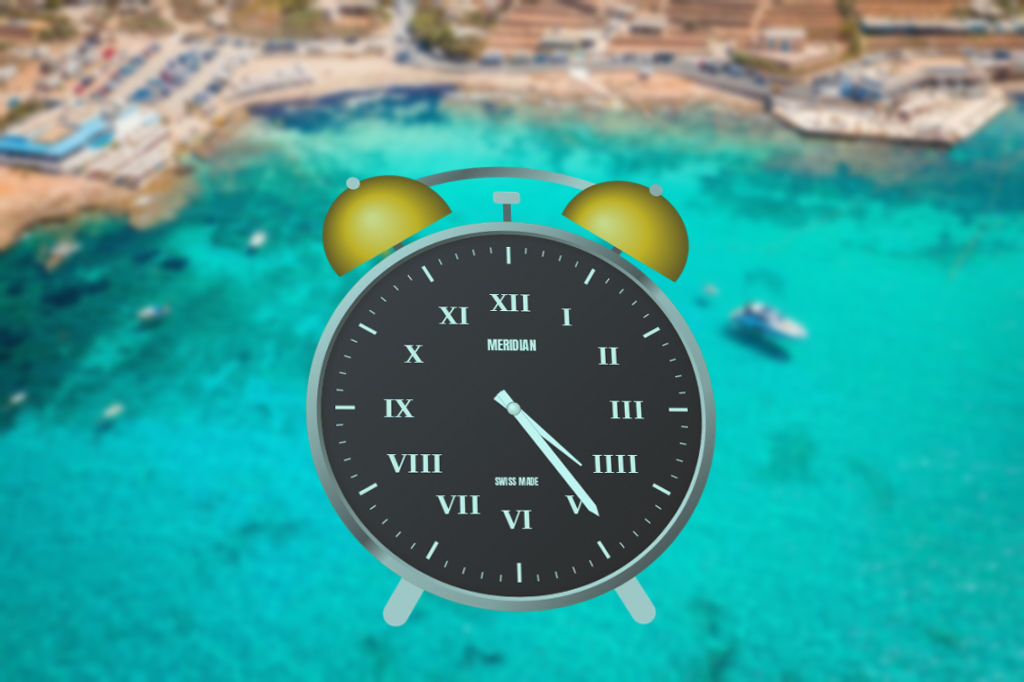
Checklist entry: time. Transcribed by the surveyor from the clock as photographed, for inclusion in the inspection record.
4:24
